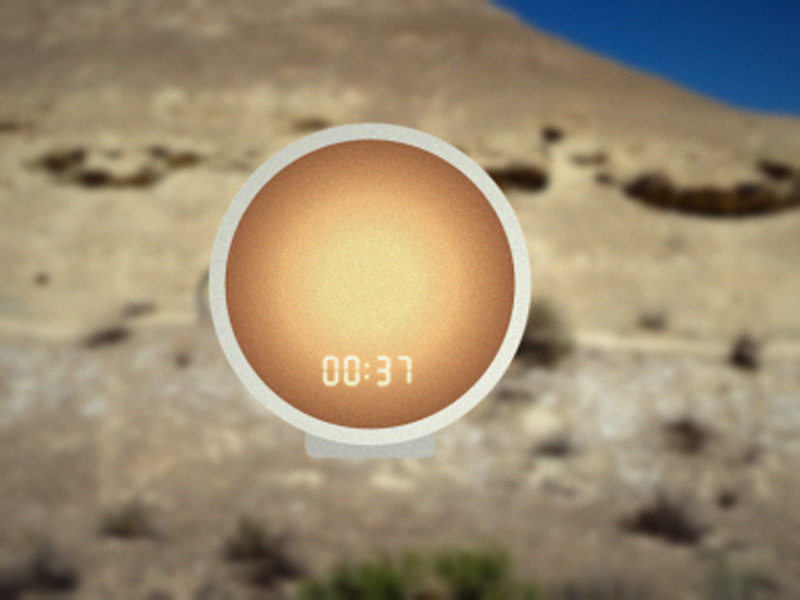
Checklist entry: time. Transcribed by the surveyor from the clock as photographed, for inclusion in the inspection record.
0:37
